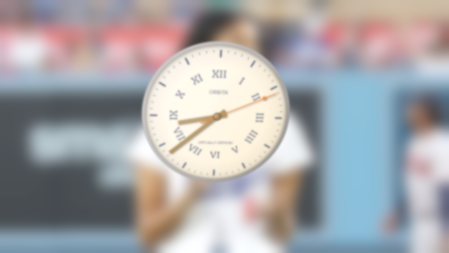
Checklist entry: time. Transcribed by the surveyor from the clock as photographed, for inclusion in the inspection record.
8:38:11
